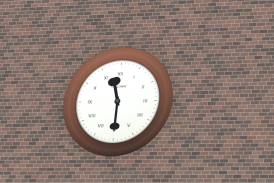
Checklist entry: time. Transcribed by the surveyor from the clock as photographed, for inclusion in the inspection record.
11:30
